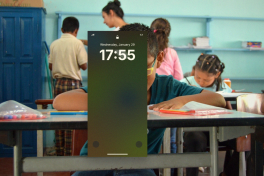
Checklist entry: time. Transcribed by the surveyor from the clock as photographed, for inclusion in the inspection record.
17:55
